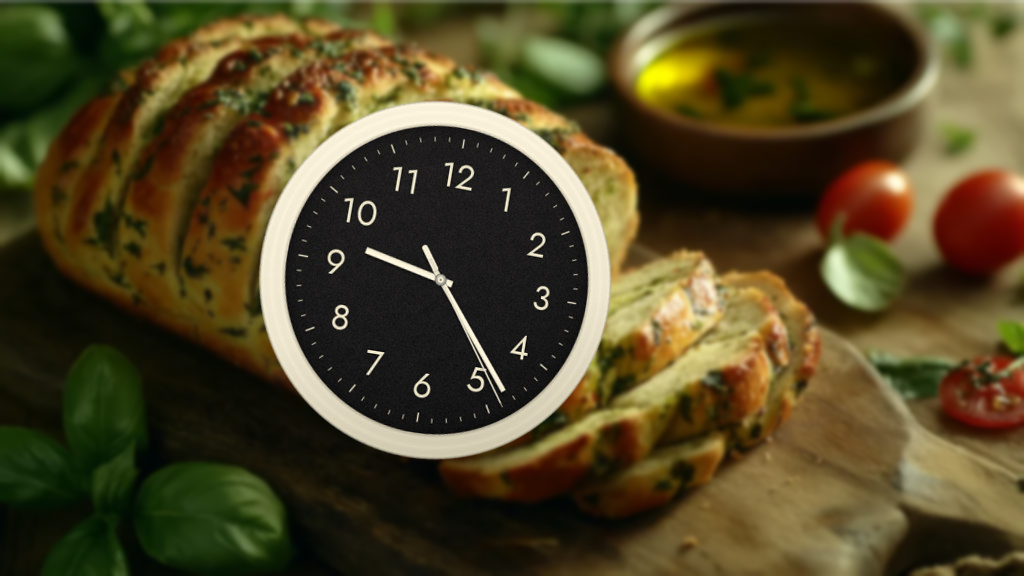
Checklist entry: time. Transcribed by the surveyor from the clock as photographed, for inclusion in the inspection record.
9:23:24
